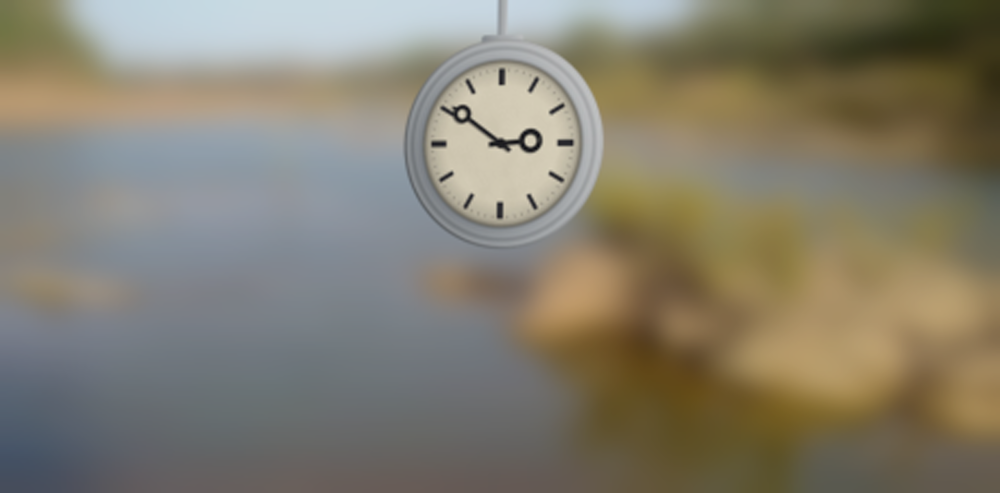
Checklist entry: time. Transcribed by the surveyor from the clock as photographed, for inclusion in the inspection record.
2:51
